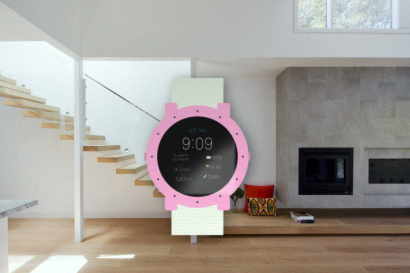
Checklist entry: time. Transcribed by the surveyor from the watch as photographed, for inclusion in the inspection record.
9:09
